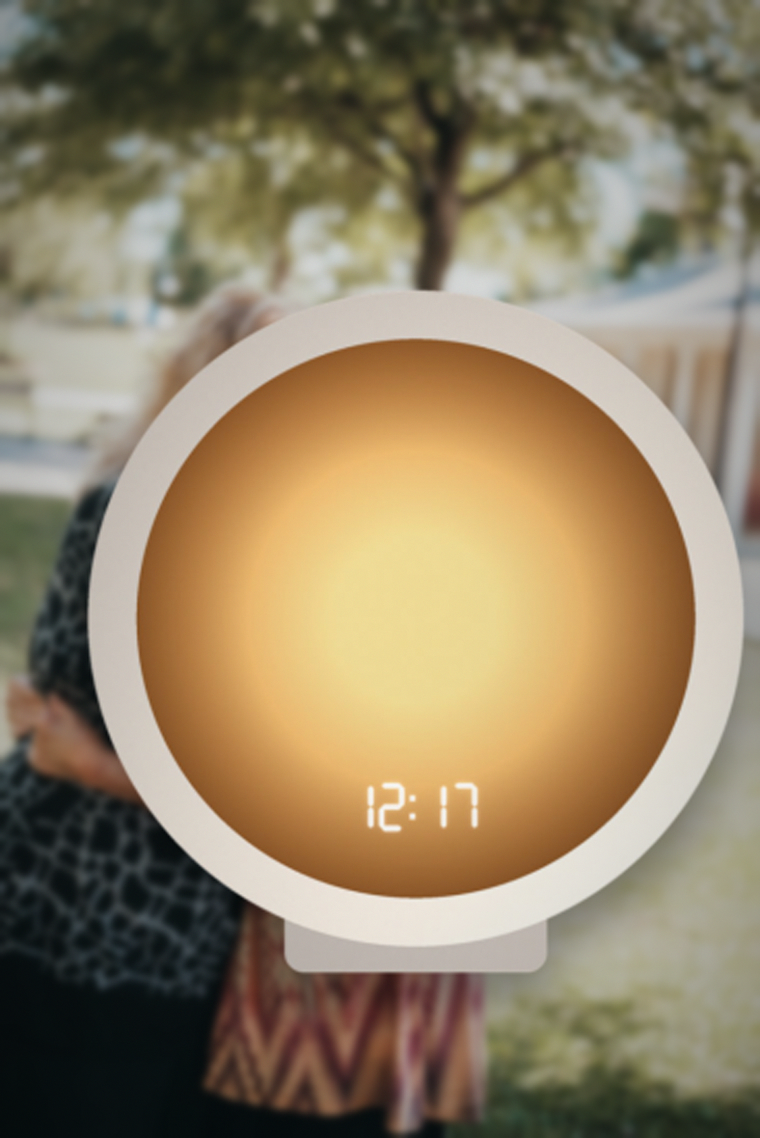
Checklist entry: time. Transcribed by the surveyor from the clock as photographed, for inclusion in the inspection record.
12:17
